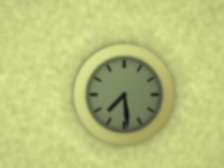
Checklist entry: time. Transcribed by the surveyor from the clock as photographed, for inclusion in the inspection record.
7:29
